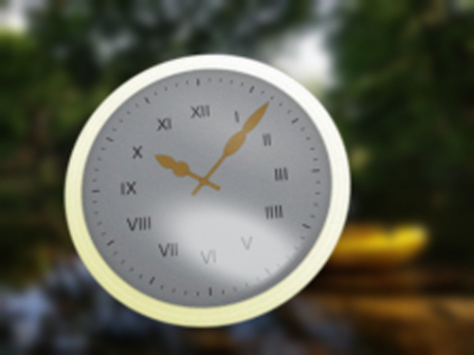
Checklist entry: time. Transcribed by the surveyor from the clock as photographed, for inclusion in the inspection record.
10:07
